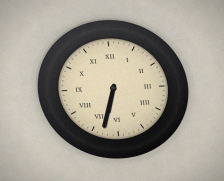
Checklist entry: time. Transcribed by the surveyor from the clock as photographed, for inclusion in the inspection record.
6:33
